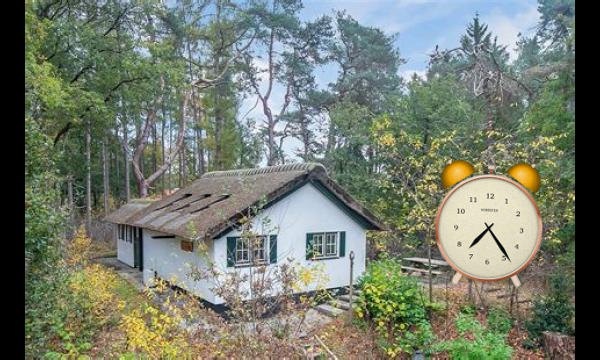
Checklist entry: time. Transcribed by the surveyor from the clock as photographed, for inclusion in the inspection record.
7:24
